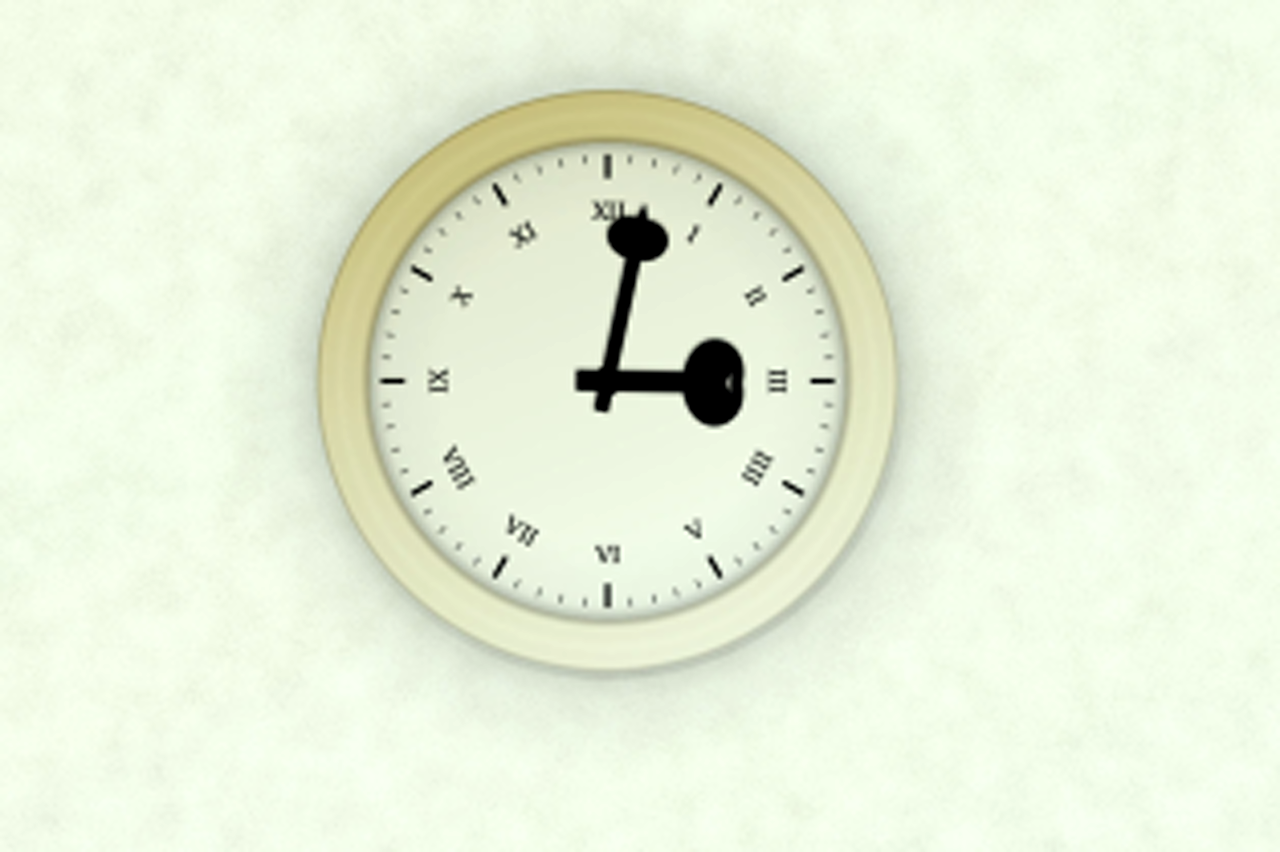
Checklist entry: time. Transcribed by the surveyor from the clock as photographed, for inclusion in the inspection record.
3:02
